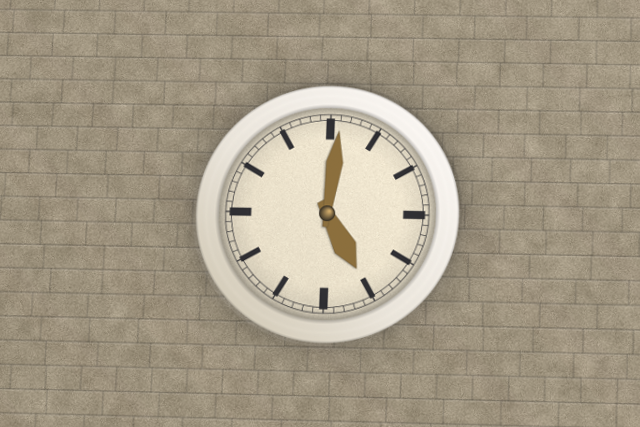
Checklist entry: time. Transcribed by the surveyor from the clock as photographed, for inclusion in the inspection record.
5:01
